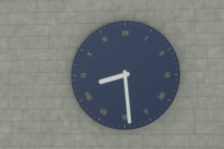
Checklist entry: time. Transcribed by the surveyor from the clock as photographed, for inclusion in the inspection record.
8:29
